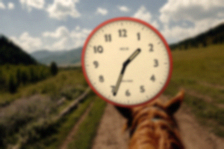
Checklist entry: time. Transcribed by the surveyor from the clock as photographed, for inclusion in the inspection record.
1:34
